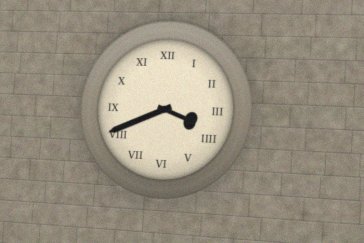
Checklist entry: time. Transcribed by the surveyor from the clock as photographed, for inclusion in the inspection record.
3:41
